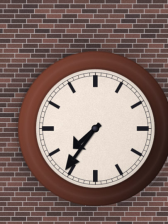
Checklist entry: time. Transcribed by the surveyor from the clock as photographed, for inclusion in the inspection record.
7:36
